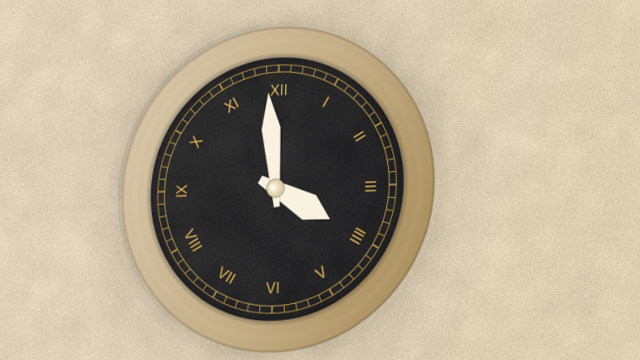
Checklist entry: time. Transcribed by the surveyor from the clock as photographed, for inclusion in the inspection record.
3:59
